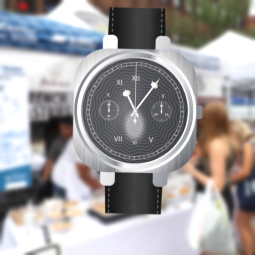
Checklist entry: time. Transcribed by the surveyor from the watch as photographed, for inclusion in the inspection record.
11:06
